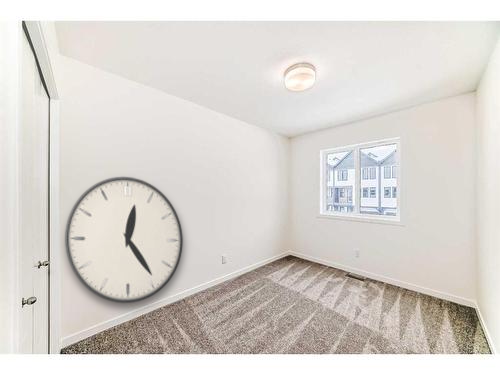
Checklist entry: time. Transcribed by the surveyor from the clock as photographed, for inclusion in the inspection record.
12:24
